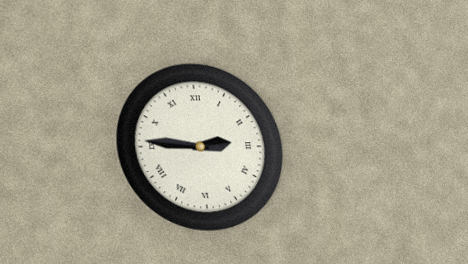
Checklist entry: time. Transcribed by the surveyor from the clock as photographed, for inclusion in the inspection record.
2:46
